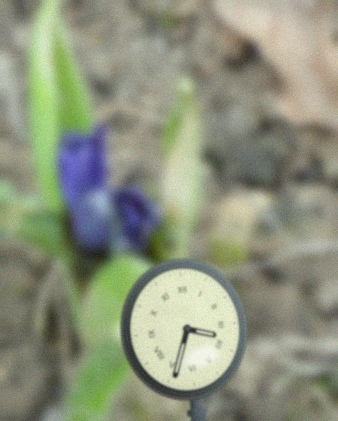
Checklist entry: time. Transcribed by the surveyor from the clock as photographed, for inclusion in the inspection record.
3:34
